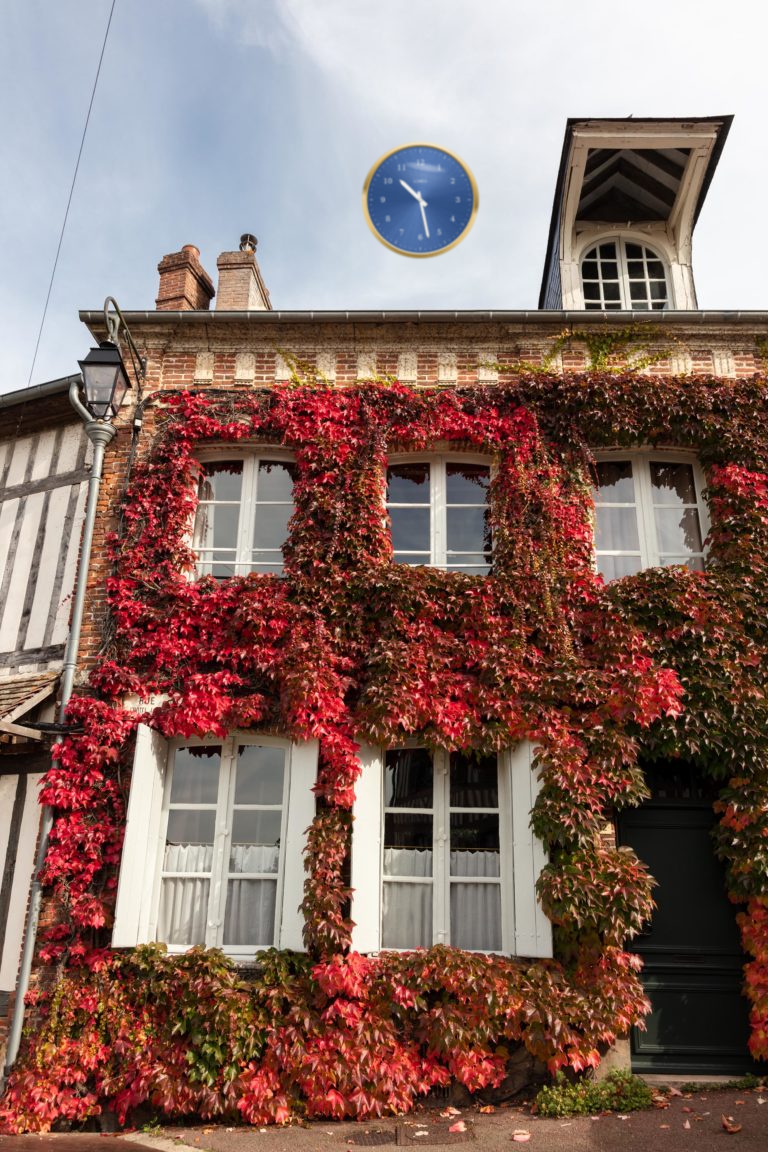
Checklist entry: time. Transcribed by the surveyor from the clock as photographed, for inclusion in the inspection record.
10:28
